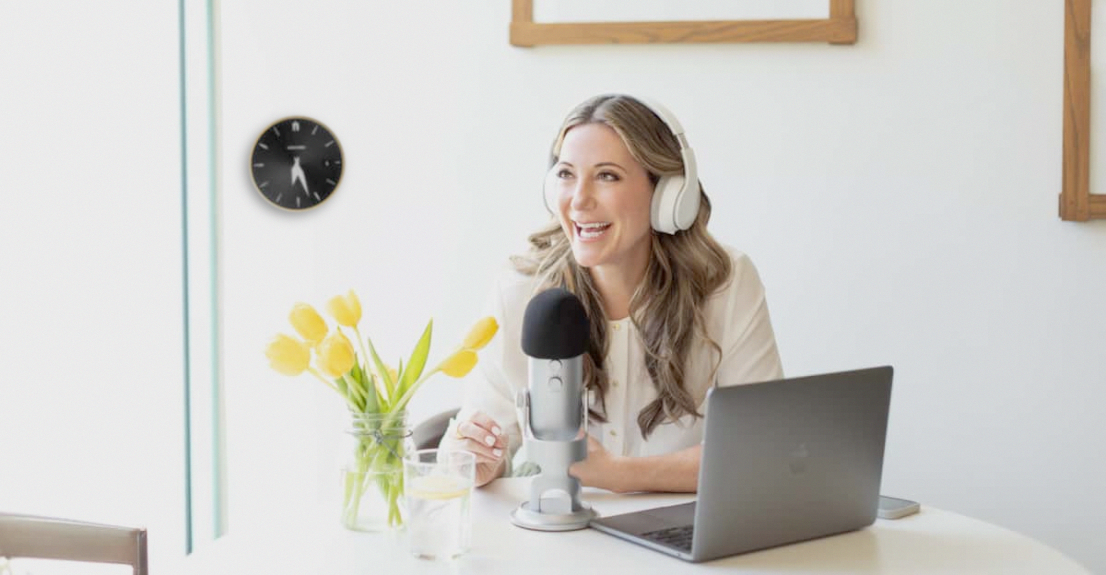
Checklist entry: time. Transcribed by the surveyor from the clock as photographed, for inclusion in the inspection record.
6:27
